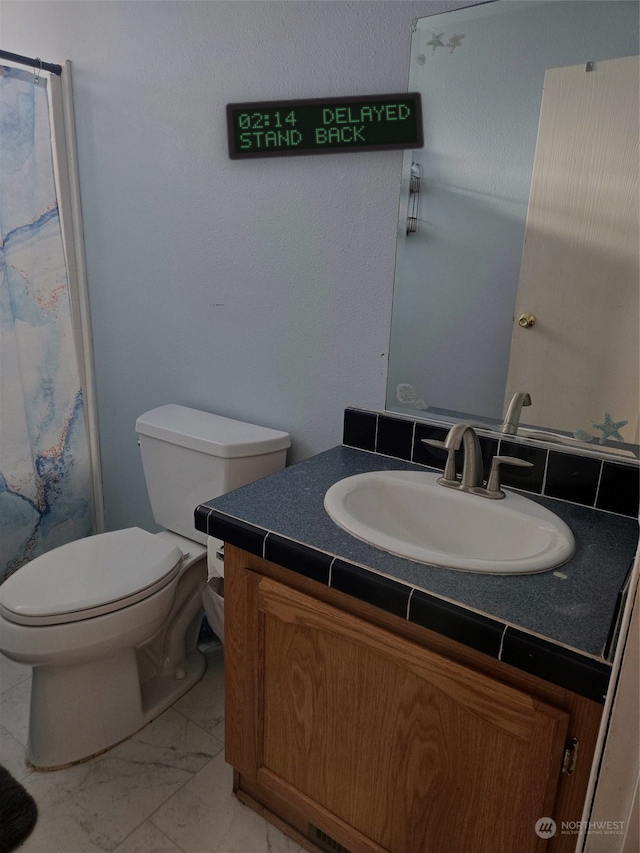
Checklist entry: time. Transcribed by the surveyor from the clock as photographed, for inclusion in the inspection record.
2:14
